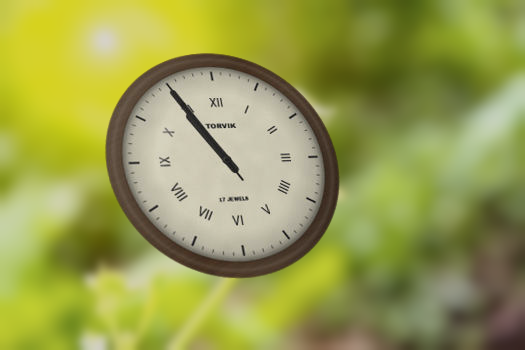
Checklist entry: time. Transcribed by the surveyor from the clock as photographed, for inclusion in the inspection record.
10:54:55
